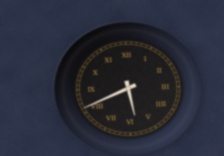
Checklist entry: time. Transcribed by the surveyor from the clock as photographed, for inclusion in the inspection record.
5:41
